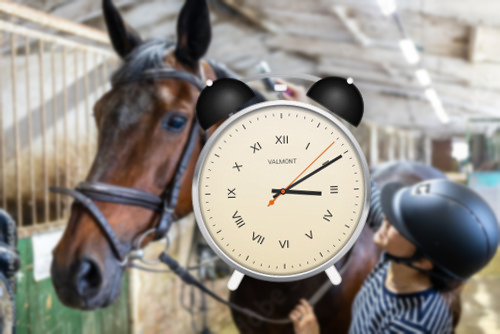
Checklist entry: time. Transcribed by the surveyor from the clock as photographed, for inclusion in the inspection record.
3:10:08
